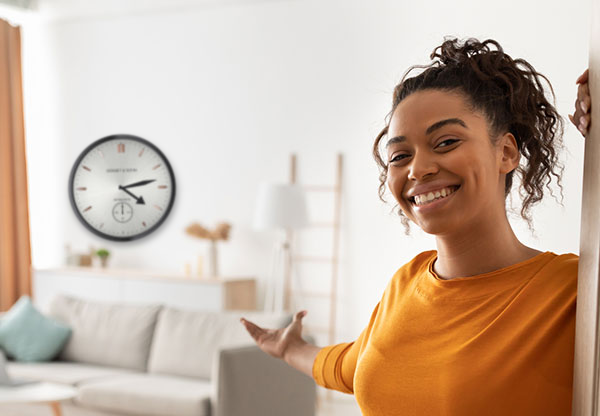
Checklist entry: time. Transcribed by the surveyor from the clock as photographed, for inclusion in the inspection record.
4:13
